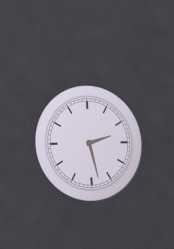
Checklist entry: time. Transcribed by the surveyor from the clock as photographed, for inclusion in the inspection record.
2:28
